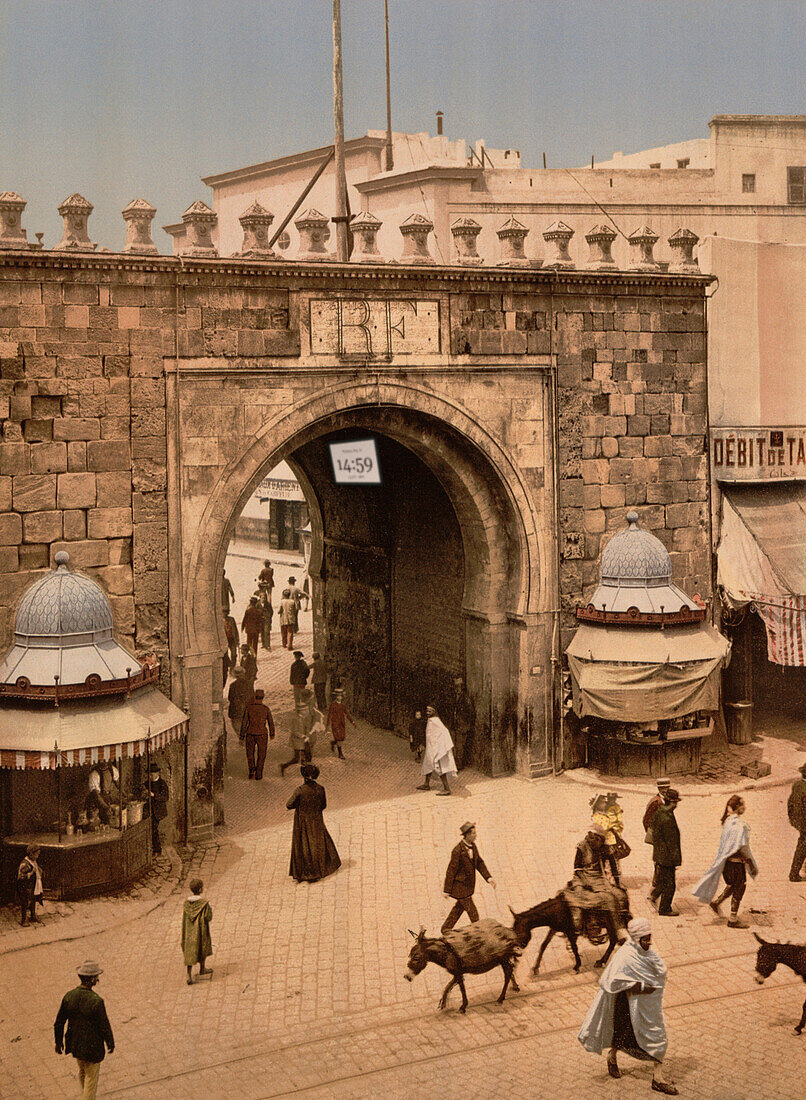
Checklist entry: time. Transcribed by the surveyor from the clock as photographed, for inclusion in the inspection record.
14:59
